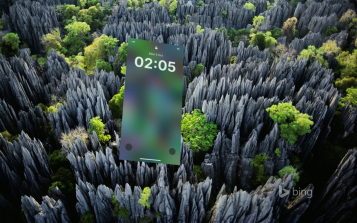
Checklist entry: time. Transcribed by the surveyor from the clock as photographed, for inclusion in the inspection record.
2:05
